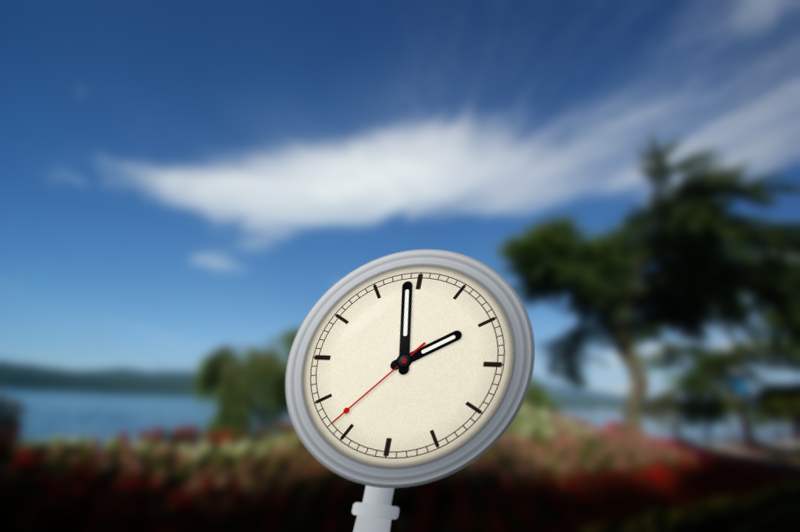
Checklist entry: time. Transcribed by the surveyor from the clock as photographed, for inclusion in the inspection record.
1:58:37
